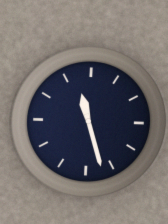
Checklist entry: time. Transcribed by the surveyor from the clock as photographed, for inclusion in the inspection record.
11:27
